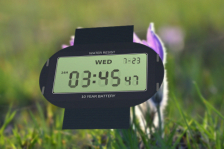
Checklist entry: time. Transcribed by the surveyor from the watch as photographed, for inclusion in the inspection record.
3:45:47
